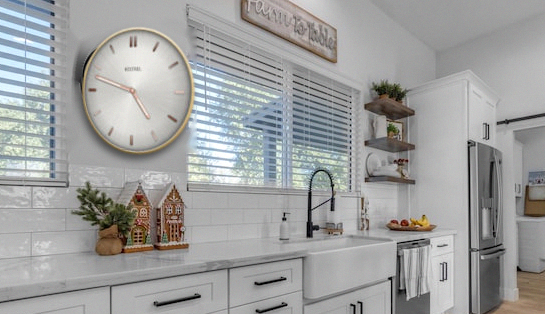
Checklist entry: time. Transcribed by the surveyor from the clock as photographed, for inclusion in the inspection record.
4:48
